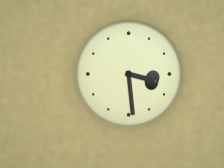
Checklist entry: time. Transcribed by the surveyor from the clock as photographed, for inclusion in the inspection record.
3:29
